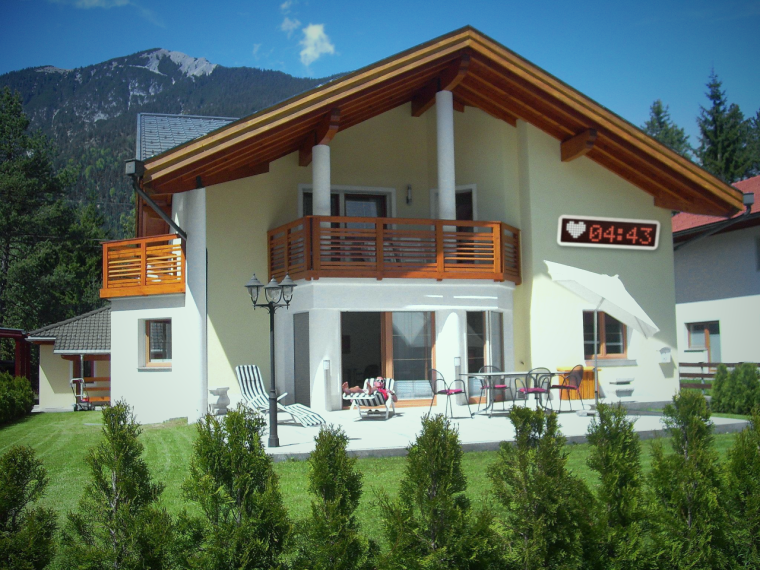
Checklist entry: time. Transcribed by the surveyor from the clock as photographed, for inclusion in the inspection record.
4:43
